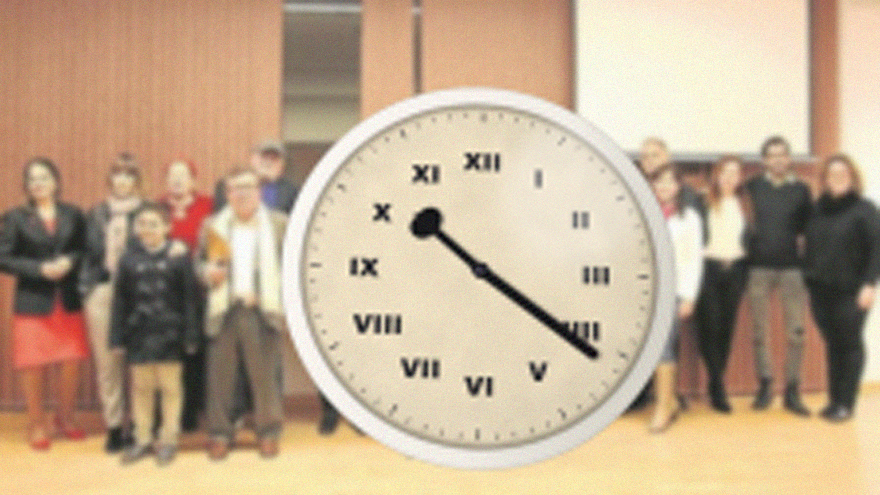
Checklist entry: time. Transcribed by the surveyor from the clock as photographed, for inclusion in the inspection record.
10:21
